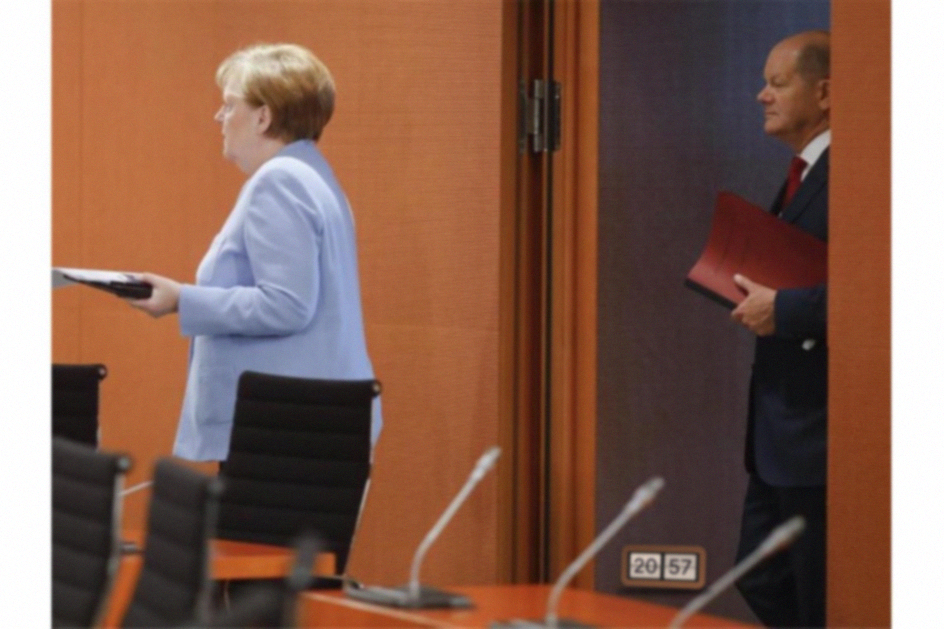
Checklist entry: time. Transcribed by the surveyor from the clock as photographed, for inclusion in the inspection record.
20:57
